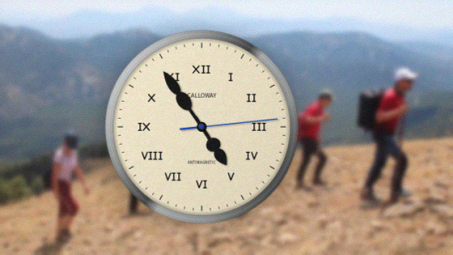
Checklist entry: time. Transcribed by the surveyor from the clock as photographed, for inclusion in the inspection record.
4:54:14
